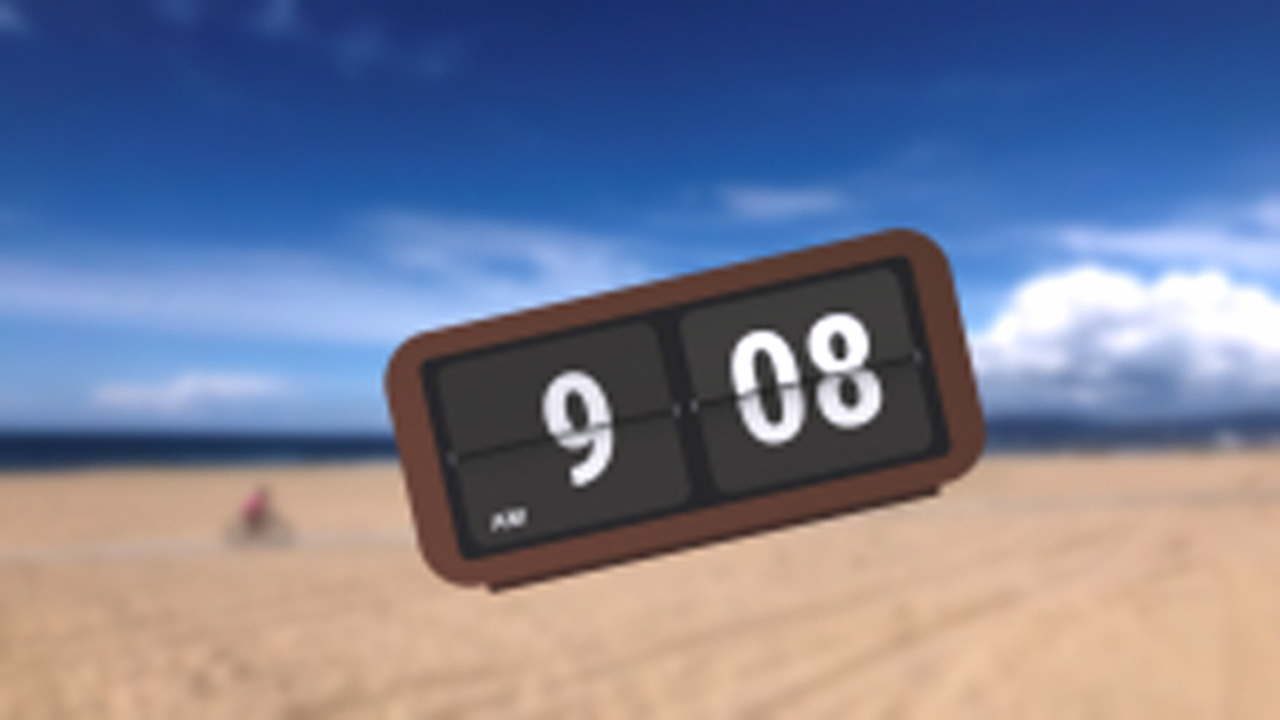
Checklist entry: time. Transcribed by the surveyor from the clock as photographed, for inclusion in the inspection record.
9:08
